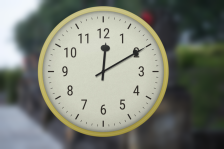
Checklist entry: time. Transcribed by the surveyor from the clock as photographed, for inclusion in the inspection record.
12:10
